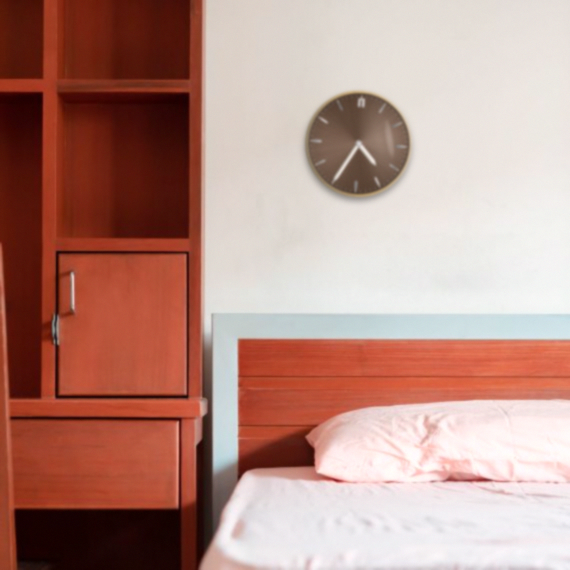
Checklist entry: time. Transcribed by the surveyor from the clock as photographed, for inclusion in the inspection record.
4:35
